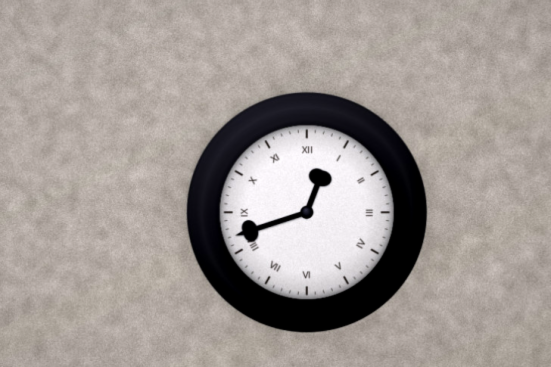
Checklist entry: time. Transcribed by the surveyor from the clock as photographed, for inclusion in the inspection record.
12:42
